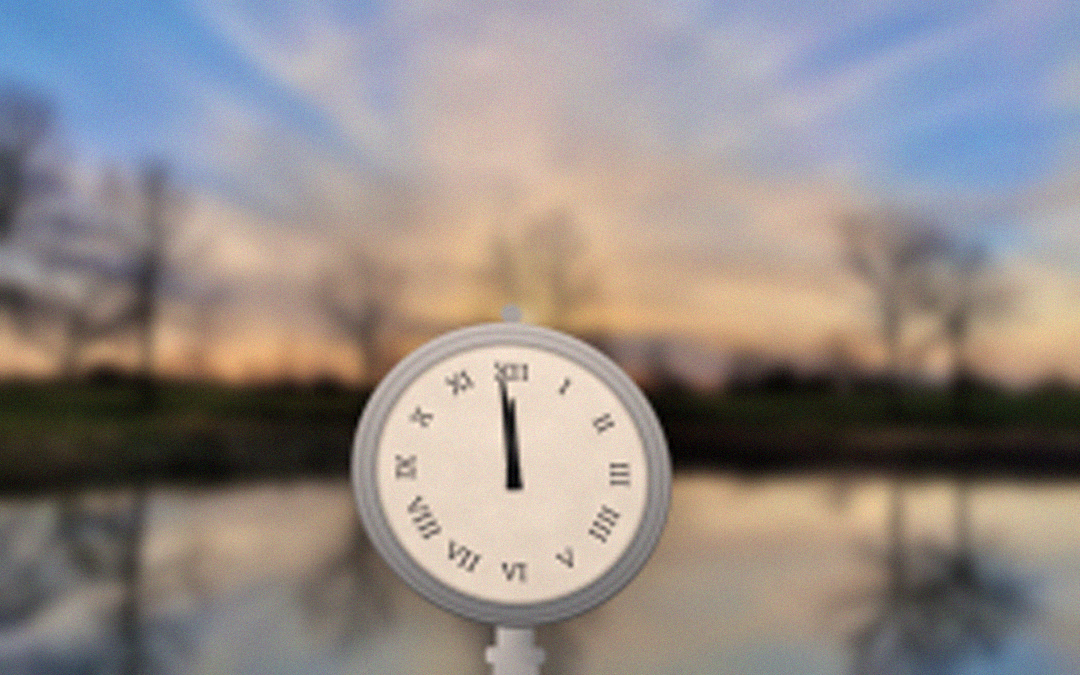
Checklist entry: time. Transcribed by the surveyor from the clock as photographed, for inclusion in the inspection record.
11:59
